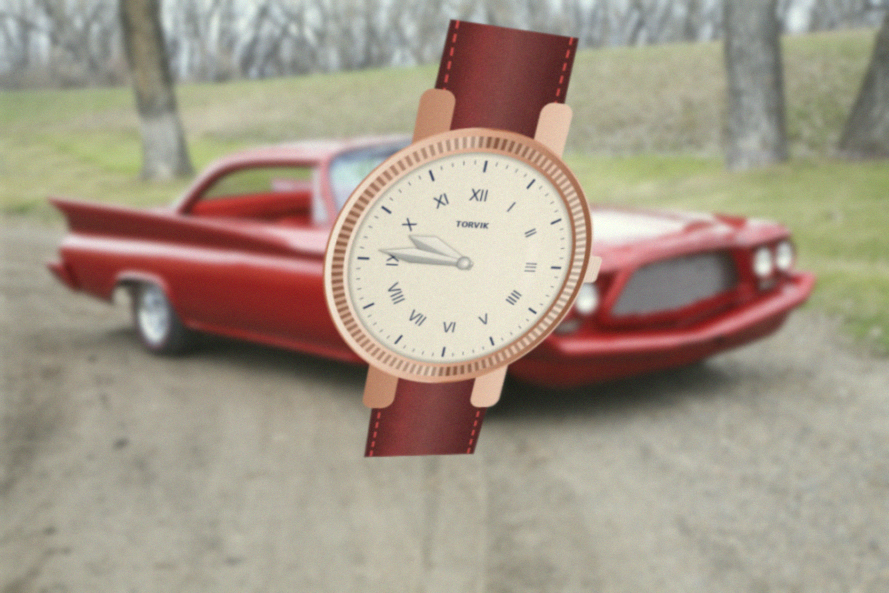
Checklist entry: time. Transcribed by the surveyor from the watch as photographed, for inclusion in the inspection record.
9:46
